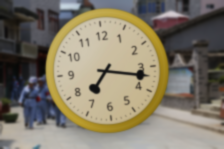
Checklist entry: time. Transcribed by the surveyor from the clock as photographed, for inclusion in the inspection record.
7:17
